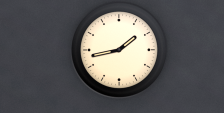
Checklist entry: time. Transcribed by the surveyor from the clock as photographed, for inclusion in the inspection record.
1:43
